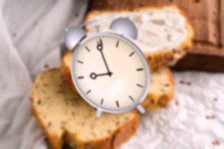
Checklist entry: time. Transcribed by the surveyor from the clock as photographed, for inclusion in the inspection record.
8:59
